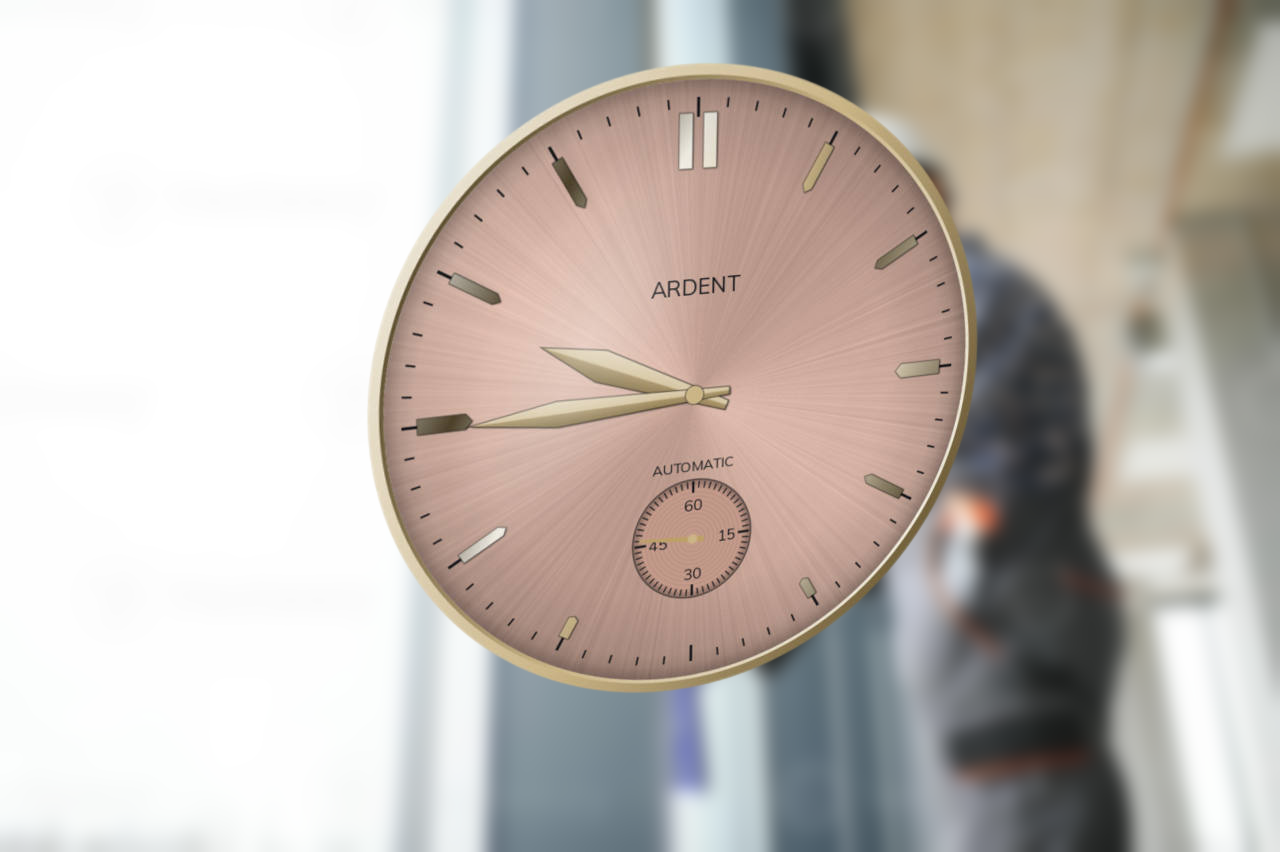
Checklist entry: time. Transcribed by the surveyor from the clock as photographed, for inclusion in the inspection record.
9:44:46
